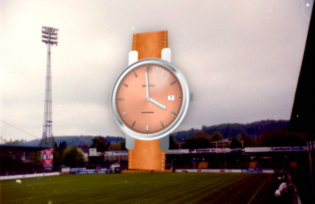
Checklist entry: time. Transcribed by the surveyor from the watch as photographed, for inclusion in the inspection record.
3:59
